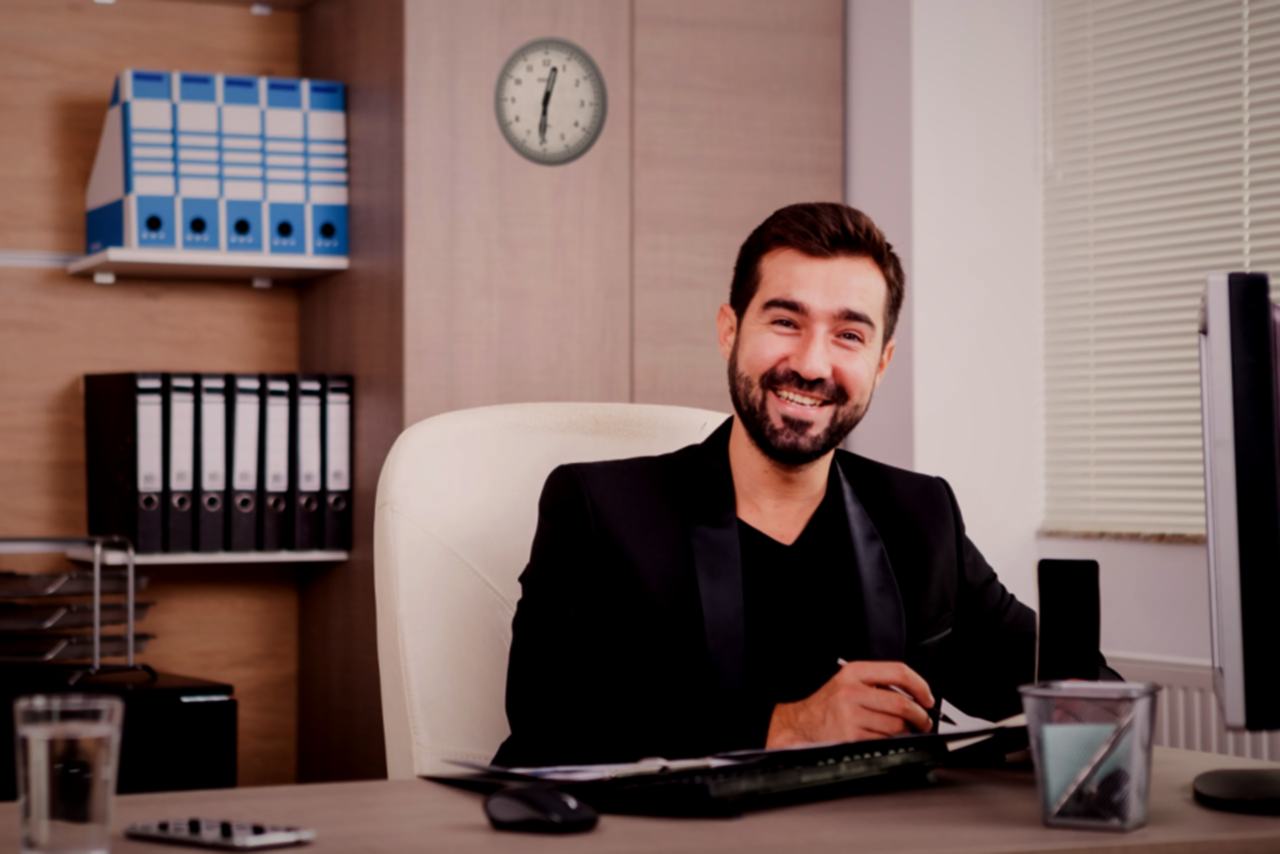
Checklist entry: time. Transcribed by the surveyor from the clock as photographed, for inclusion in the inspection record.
12:31
